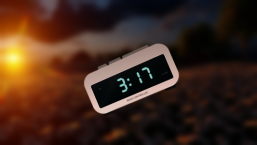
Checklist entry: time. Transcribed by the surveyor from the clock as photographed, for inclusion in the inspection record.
3:17
